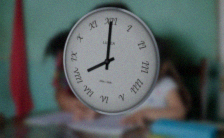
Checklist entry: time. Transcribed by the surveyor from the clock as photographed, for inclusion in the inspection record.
8:00
